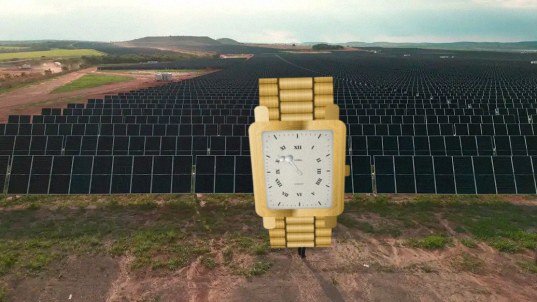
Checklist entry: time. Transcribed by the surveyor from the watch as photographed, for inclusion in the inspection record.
10:52
